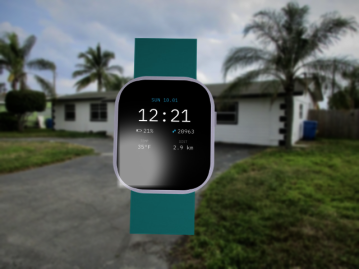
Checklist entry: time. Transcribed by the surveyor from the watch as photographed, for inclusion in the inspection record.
12:21
